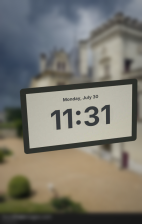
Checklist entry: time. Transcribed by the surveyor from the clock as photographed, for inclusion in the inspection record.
11:31
